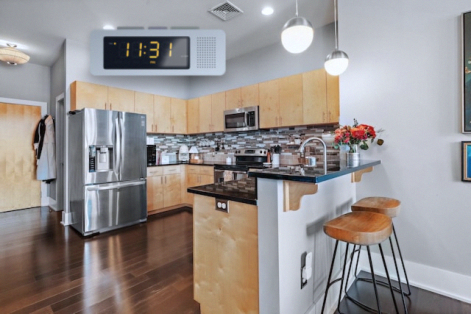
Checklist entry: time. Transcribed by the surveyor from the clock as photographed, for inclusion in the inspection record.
11:31
